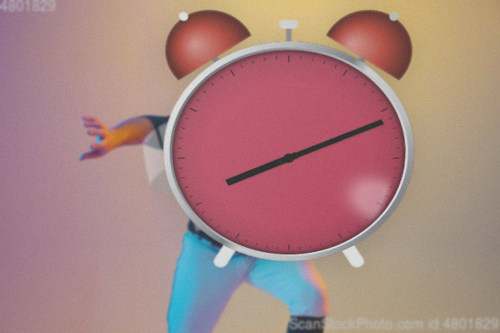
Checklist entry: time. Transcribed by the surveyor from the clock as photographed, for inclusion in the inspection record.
8:11
